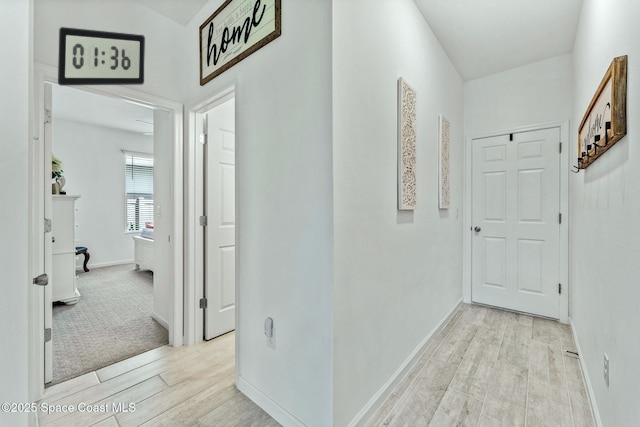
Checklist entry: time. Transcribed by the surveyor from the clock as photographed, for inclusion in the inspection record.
1:36
